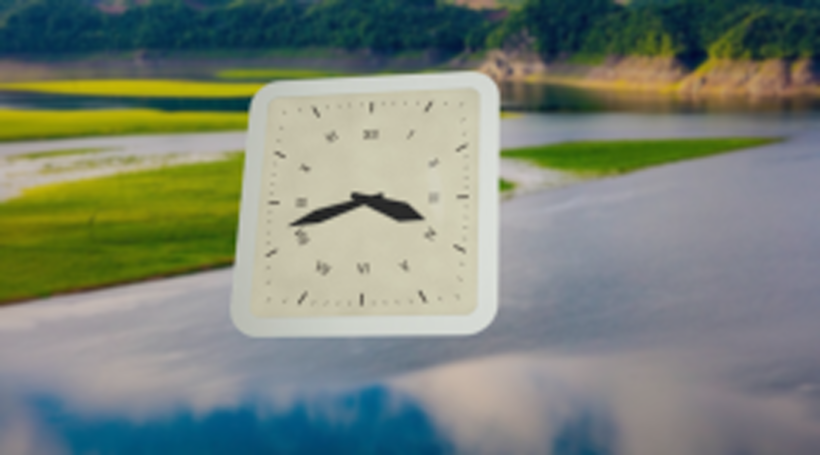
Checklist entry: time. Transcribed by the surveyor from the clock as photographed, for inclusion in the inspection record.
3:42
